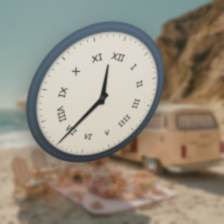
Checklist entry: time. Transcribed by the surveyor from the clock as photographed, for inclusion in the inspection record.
11:35
